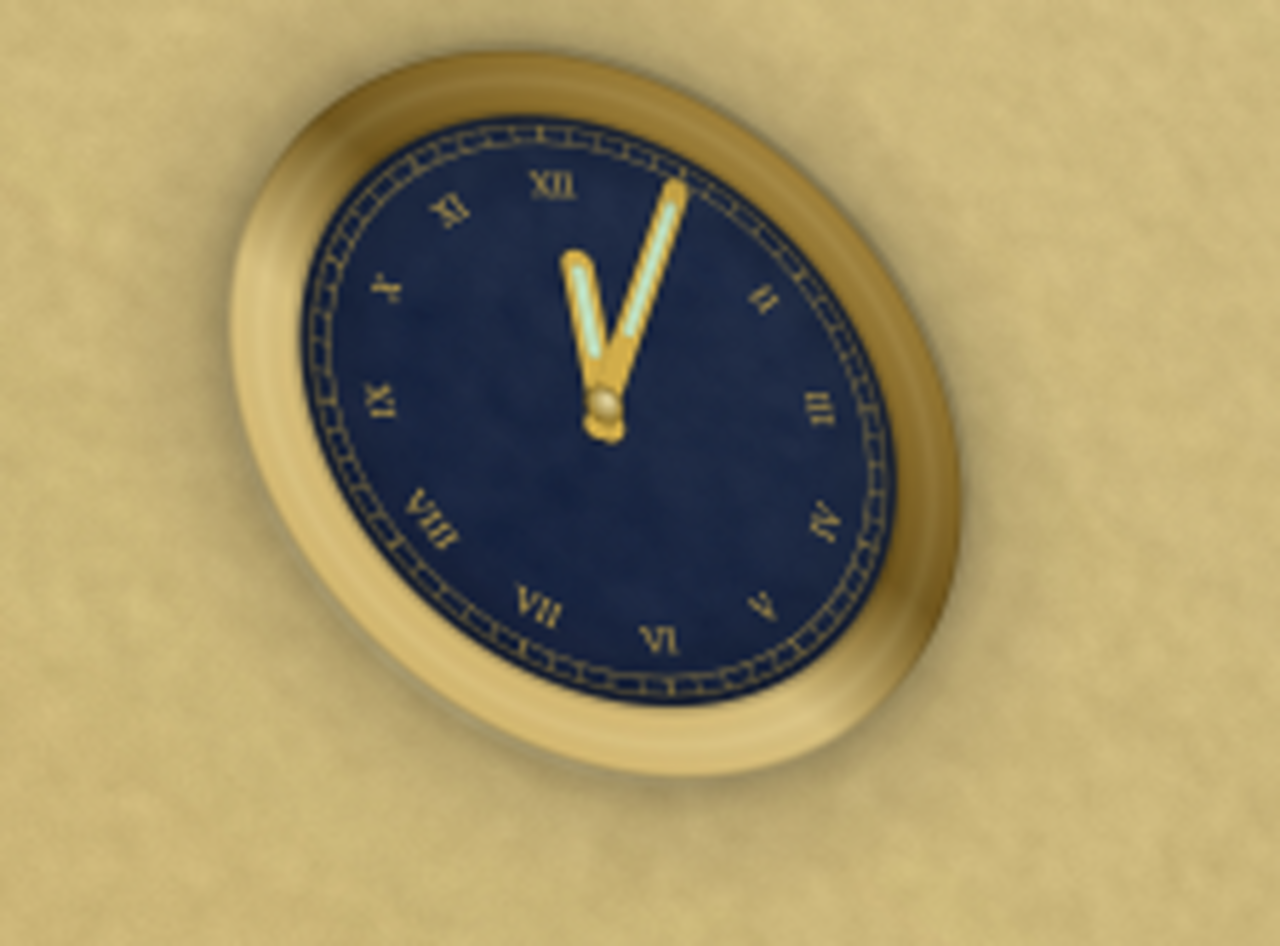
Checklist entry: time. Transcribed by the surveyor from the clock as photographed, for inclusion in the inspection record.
12:05
